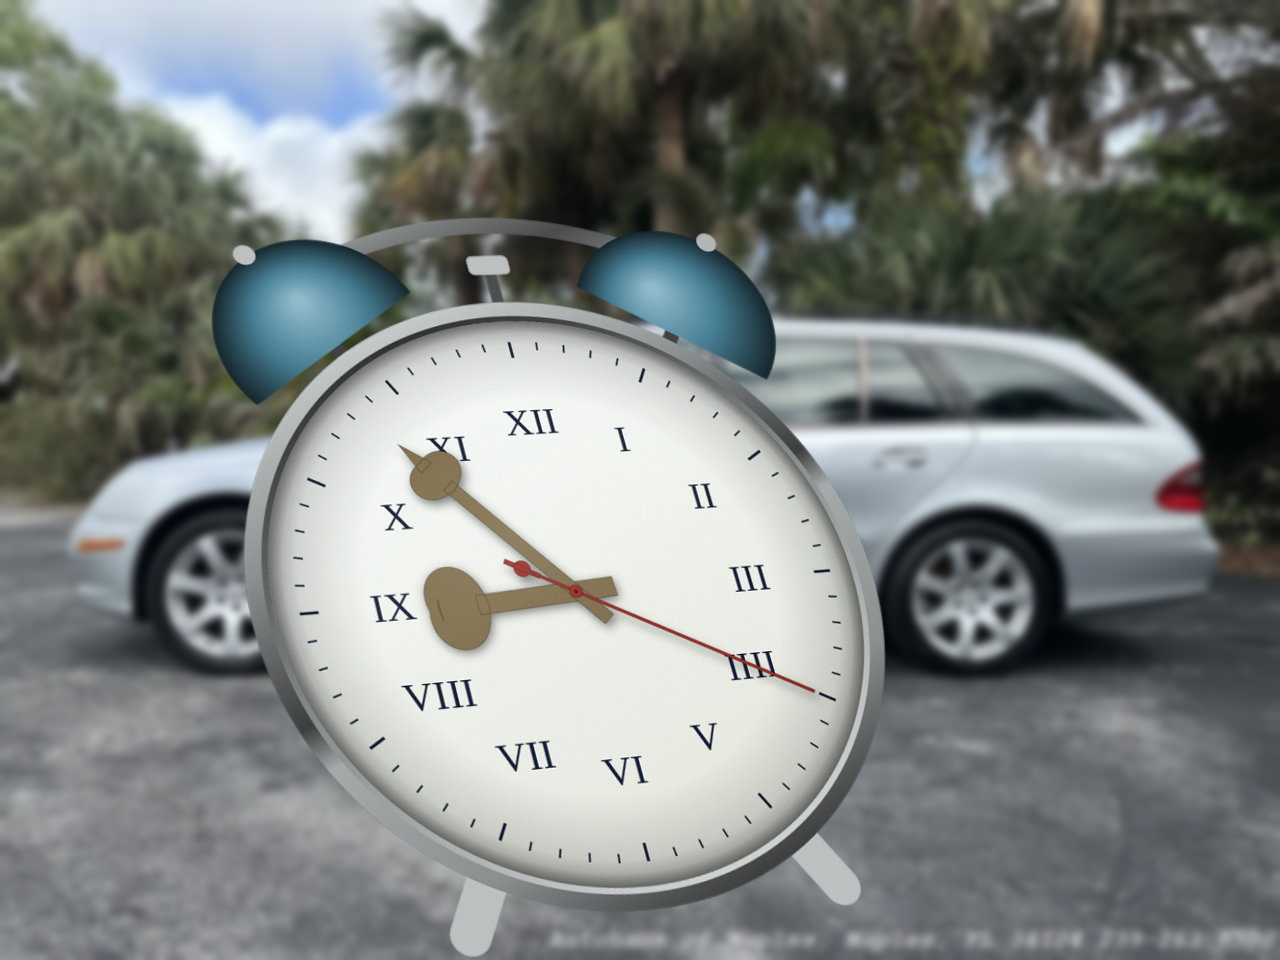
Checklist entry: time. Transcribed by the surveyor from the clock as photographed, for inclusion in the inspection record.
8:53:20
